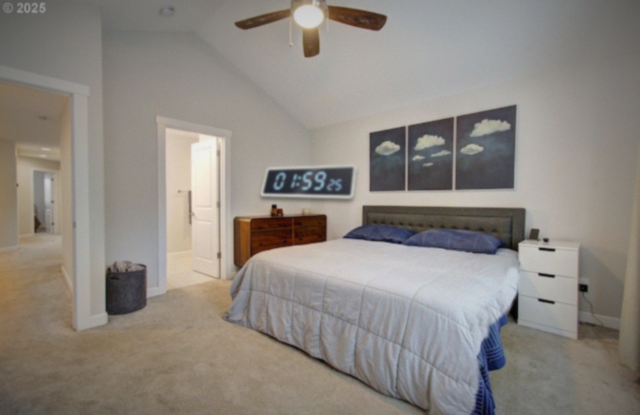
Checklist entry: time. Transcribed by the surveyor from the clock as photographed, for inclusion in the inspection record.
1:59
